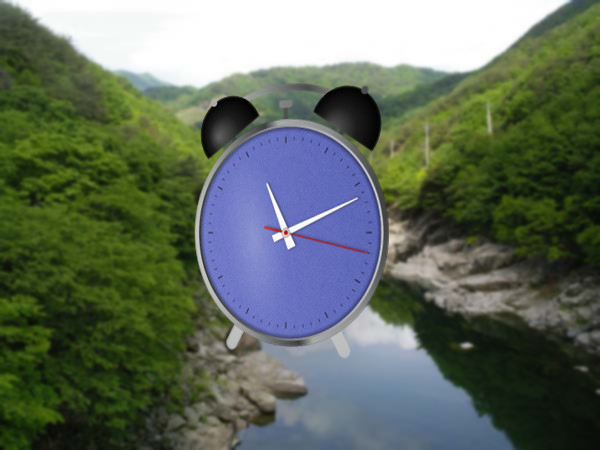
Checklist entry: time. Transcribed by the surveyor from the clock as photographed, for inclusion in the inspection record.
11:11:17
